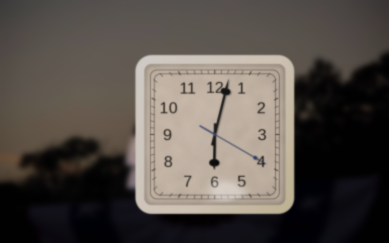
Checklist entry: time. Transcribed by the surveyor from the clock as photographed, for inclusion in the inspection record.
6:02:20
